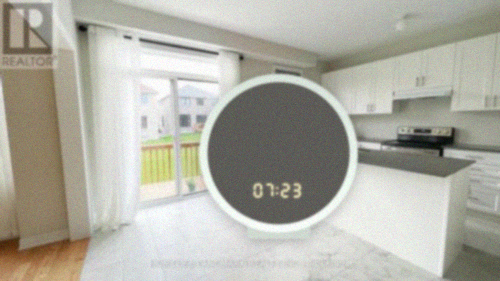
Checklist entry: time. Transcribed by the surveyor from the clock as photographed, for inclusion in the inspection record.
7:23
